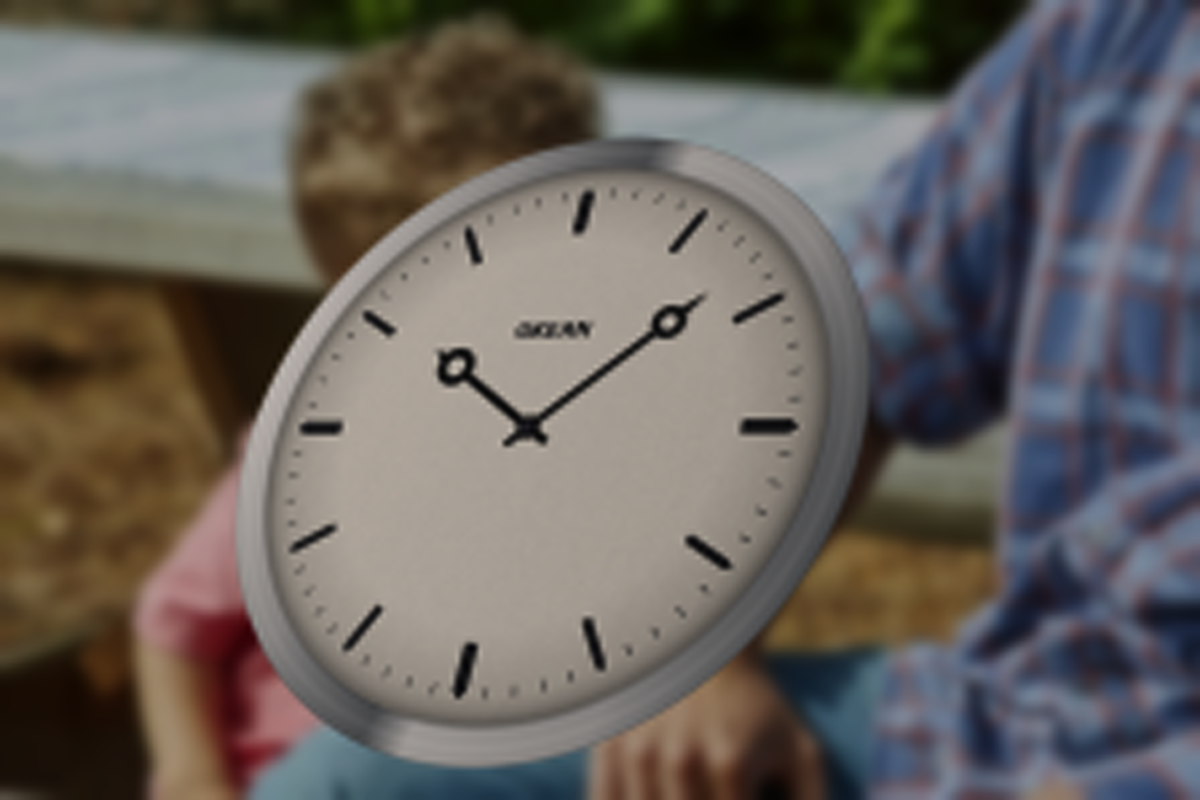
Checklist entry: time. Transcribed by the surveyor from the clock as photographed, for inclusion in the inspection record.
10:08
